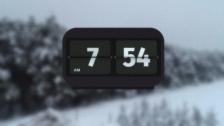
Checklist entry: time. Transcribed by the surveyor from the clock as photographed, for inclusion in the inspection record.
7:54
